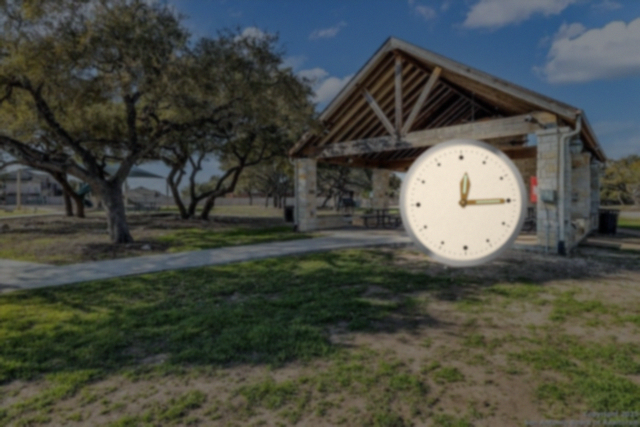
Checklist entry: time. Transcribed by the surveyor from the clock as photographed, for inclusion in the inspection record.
12:15
